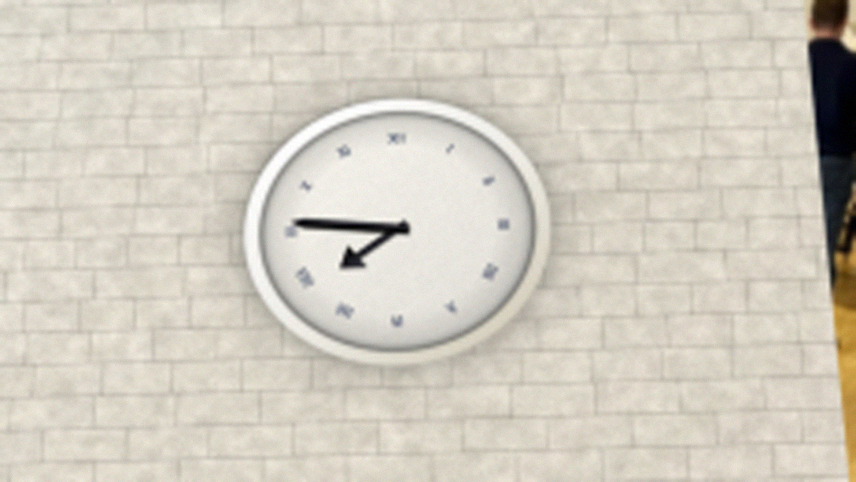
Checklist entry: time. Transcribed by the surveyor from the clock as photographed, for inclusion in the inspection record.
7:46
